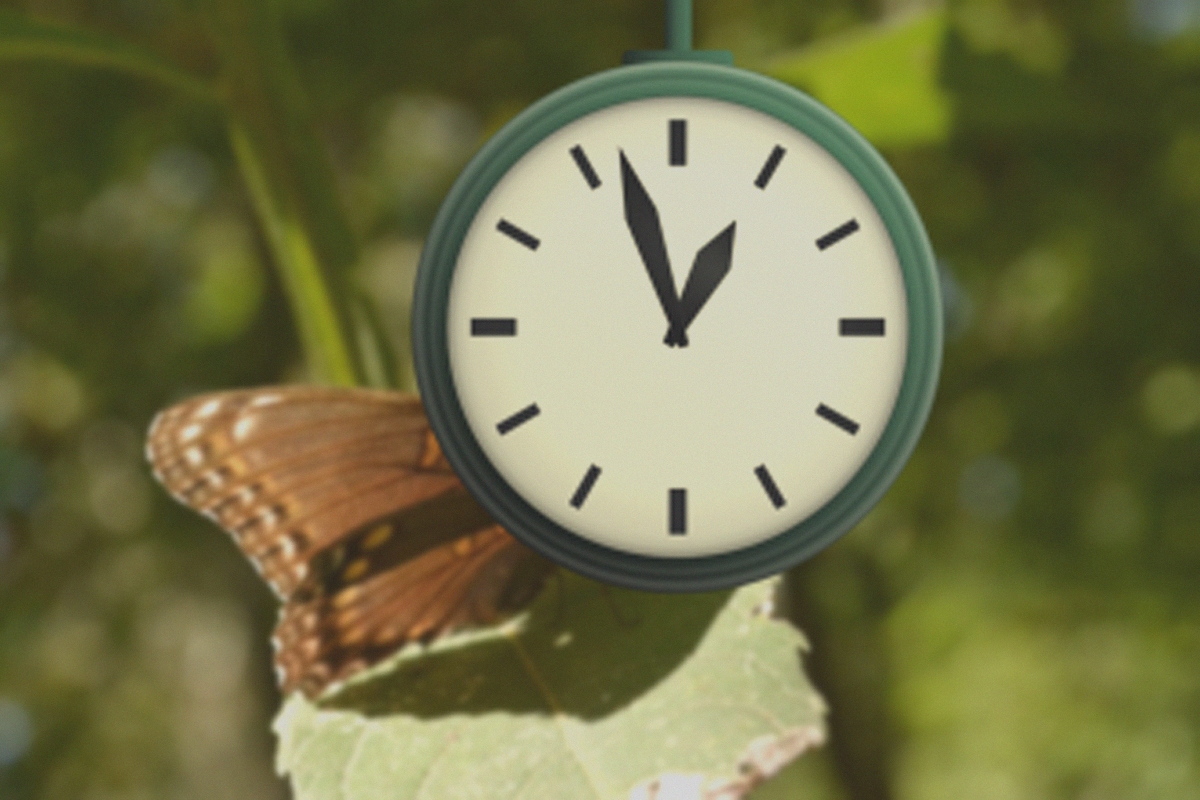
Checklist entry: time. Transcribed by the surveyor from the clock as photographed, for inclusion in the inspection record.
12:57
